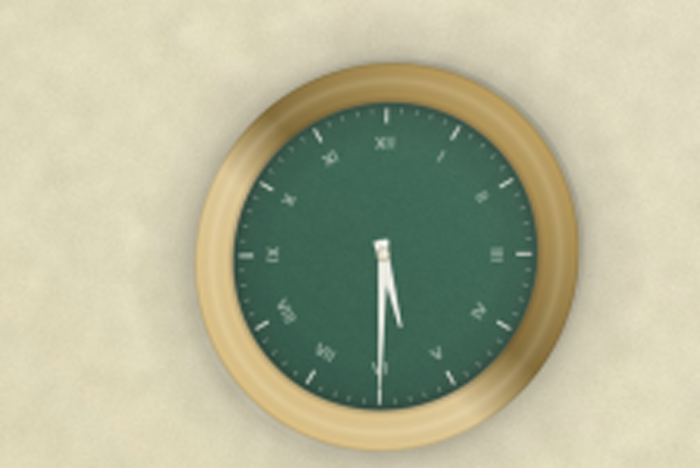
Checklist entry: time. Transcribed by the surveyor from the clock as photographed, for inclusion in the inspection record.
5:30
